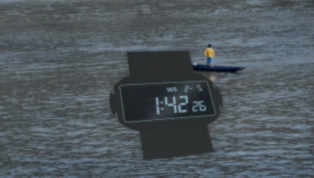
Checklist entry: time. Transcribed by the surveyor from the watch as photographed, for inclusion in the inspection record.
1:42:26
